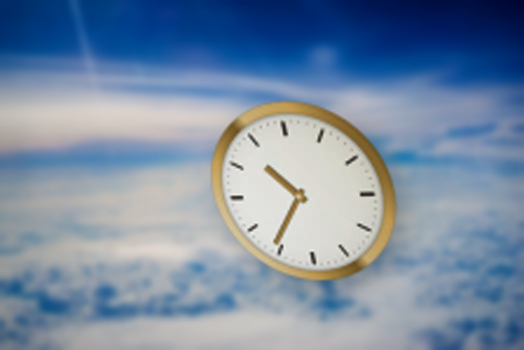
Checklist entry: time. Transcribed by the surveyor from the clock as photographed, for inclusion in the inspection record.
10:36
